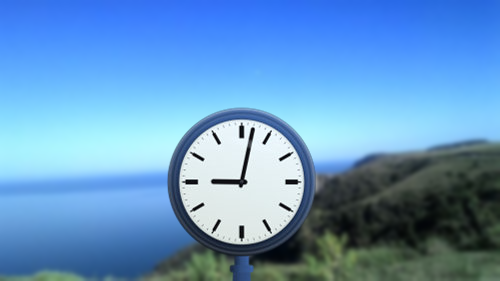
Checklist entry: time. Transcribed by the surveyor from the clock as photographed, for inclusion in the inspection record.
9:02
